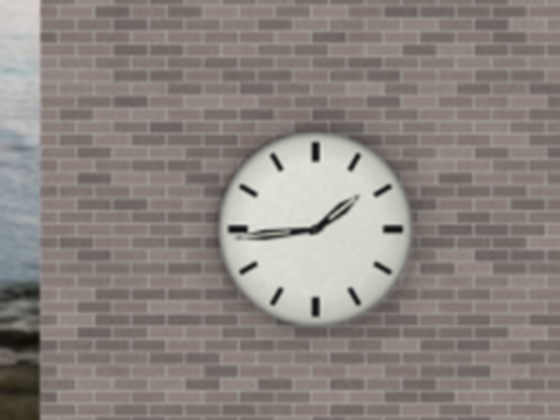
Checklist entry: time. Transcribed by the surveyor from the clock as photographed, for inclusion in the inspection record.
1:44
